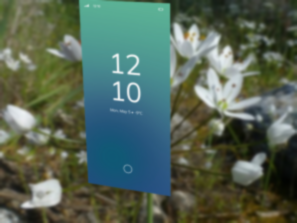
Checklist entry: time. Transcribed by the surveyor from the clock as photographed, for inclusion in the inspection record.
12:10
